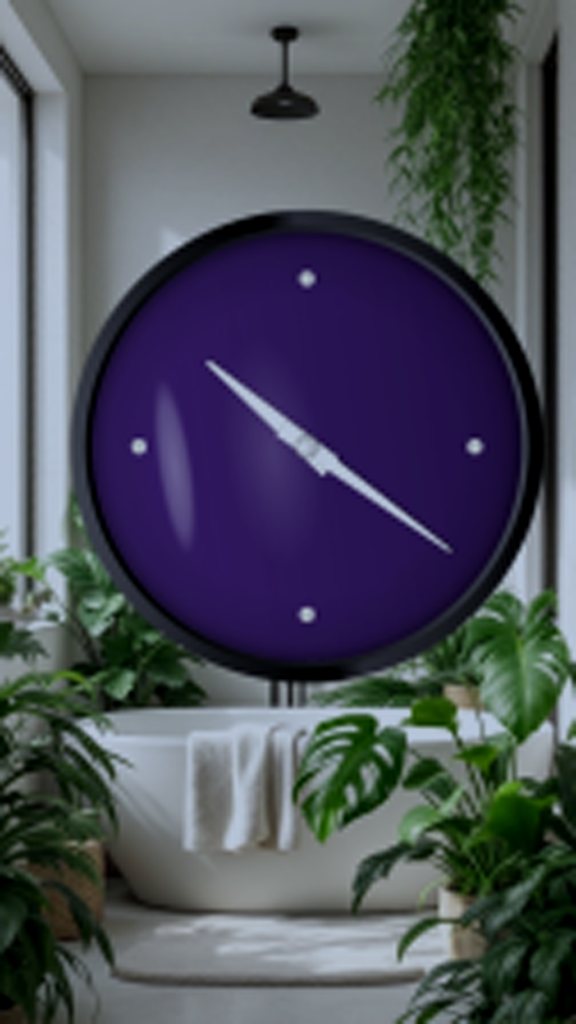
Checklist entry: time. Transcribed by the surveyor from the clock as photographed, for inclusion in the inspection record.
10:21
